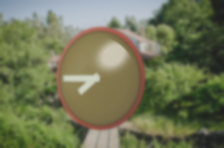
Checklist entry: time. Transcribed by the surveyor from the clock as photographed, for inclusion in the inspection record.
7:45
